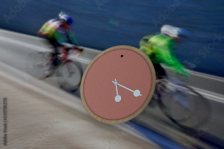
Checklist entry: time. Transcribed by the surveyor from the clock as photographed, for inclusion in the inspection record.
5:18
